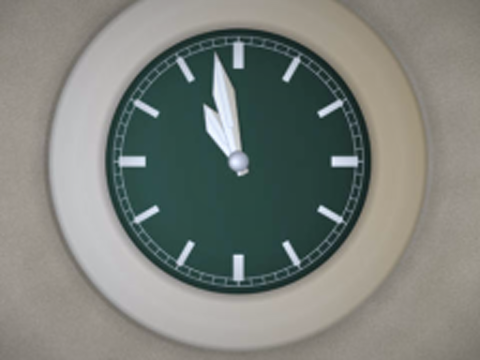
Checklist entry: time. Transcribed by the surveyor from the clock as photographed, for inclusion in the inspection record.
10:58
